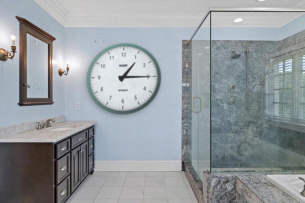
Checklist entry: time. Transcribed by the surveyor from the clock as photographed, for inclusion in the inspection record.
1:15
